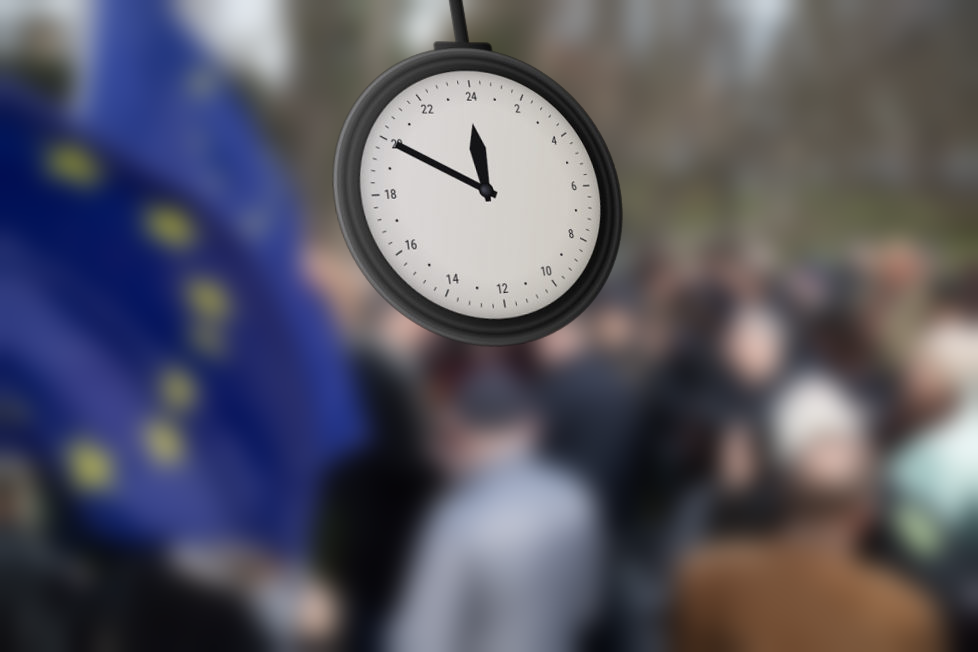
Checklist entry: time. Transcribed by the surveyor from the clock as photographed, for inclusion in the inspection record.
23:50
